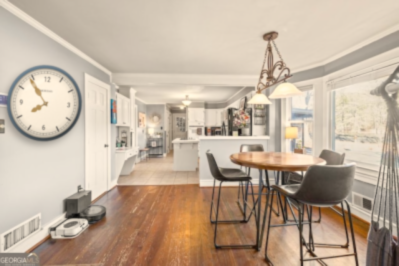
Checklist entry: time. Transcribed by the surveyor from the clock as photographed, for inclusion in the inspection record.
7:54
